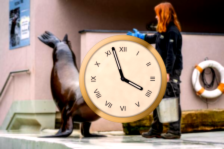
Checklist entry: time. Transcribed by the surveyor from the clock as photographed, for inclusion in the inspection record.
3:57
